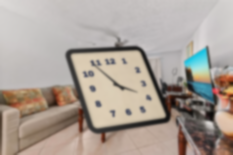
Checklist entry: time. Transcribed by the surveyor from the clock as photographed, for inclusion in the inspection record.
3:54
